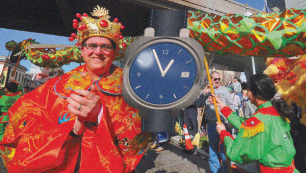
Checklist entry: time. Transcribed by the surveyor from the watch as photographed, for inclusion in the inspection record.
12:56
